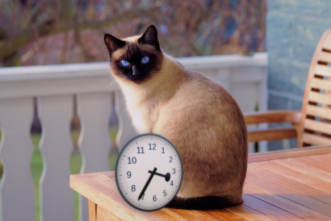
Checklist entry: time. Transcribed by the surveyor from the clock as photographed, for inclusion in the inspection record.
3:36
